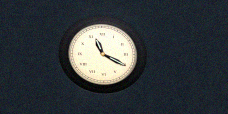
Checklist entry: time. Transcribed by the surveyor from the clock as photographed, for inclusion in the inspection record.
11:20
